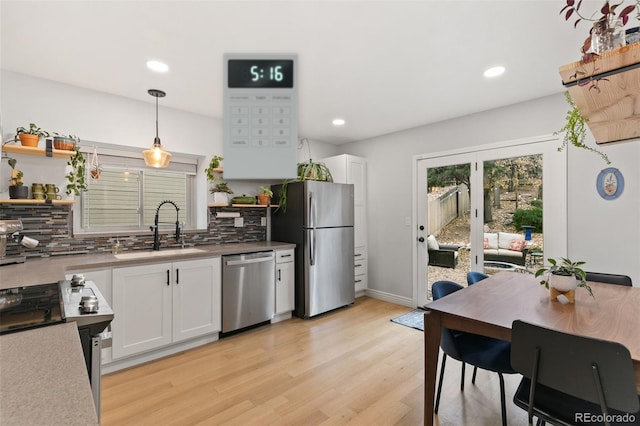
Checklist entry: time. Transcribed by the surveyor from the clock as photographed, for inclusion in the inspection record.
5:16
